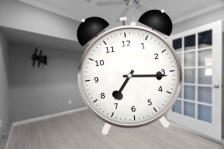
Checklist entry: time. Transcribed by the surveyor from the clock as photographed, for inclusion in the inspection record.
7:16
